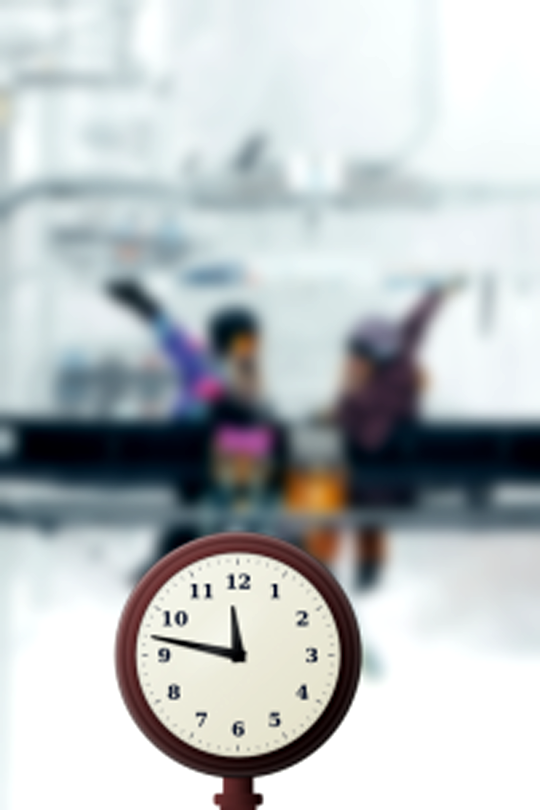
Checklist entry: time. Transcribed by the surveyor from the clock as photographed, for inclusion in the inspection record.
11:47
